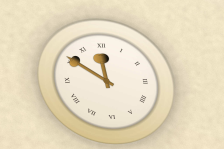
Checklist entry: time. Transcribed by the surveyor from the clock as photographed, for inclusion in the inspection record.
11:51
